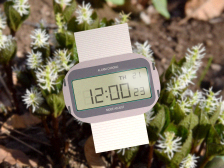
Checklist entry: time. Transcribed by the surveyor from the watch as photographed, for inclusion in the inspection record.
12:00:23
